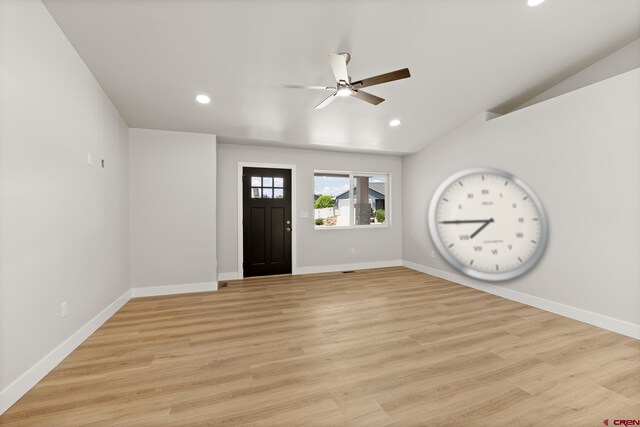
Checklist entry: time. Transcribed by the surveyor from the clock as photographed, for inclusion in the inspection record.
7:45
